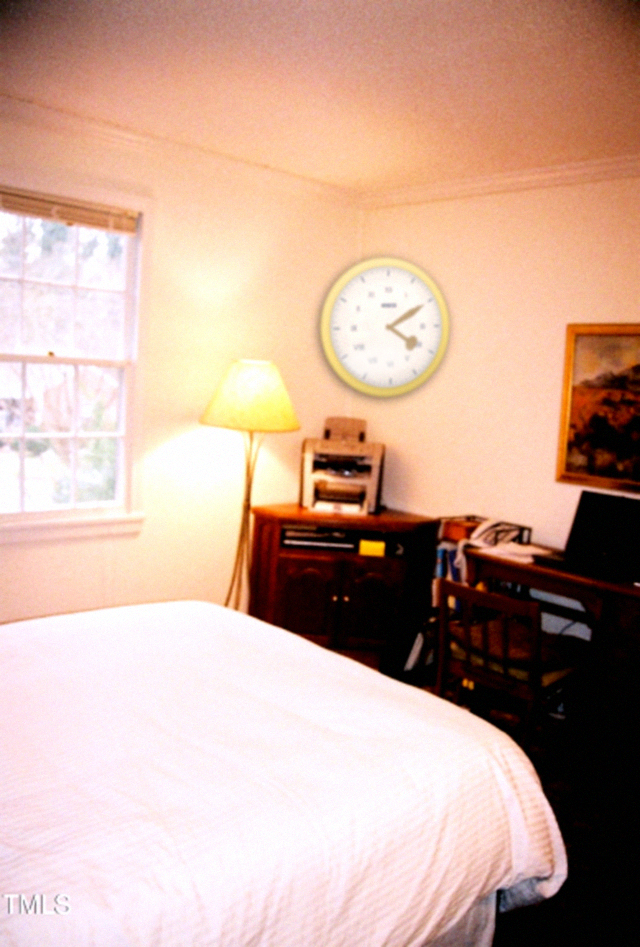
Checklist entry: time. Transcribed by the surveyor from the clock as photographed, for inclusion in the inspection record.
4:10
